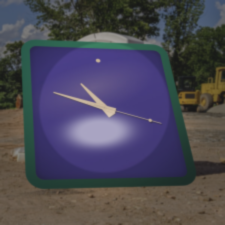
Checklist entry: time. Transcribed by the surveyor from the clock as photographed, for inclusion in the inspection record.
10:48:18
